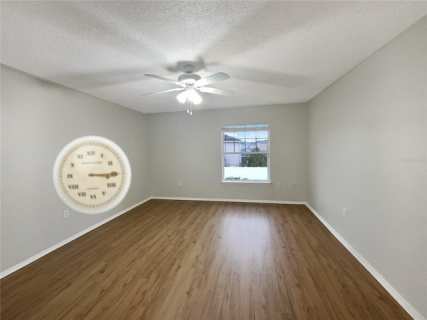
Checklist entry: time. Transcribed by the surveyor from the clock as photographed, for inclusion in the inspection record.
3:15
